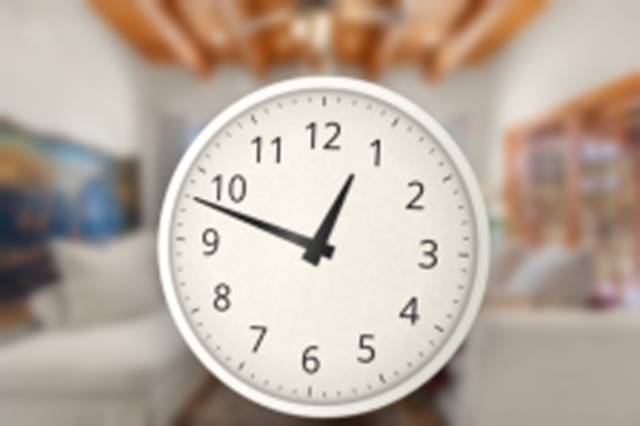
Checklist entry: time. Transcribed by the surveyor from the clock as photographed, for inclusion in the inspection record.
12:48
